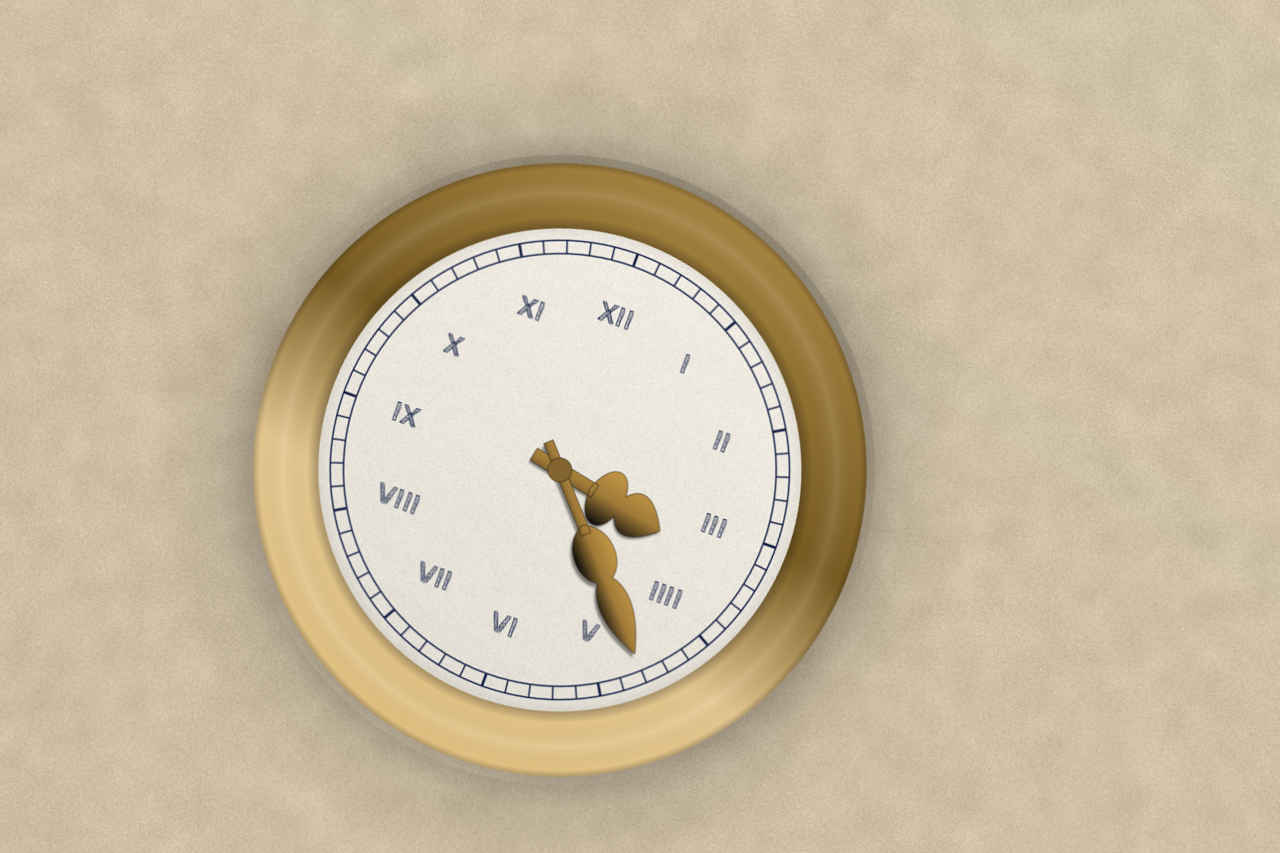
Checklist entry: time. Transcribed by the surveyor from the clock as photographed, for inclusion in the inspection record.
3:23
